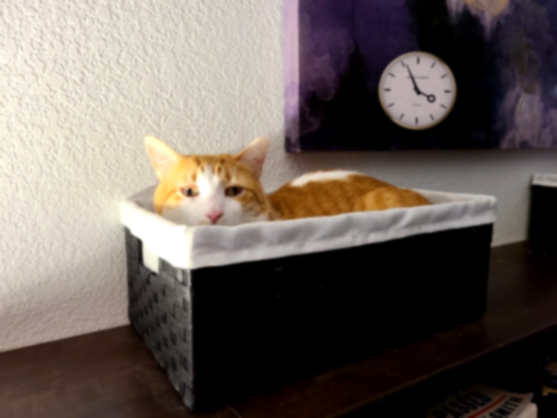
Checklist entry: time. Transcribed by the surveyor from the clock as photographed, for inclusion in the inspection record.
3:56
